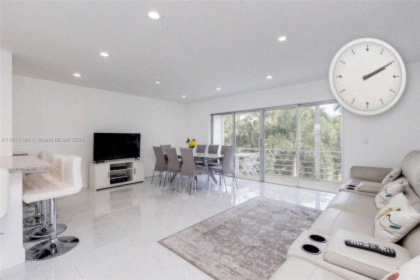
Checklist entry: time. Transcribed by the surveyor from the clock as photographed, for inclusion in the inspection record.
2:10
